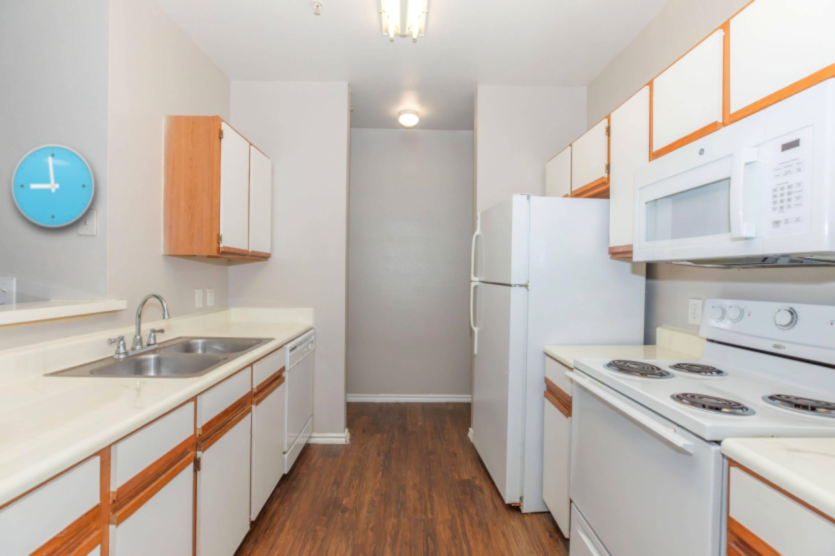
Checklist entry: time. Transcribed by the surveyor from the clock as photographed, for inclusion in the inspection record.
8:59
